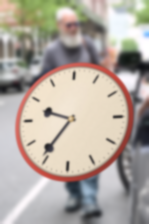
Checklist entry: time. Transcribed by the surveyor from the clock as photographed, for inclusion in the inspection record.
9:36
